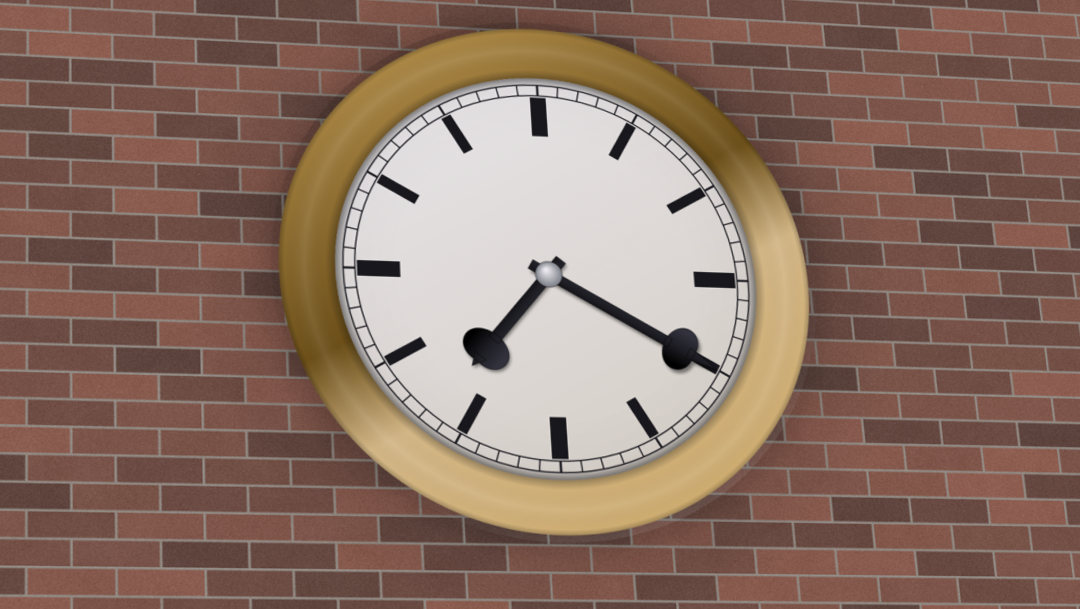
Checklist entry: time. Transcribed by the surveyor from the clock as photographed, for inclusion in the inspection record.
7:20
